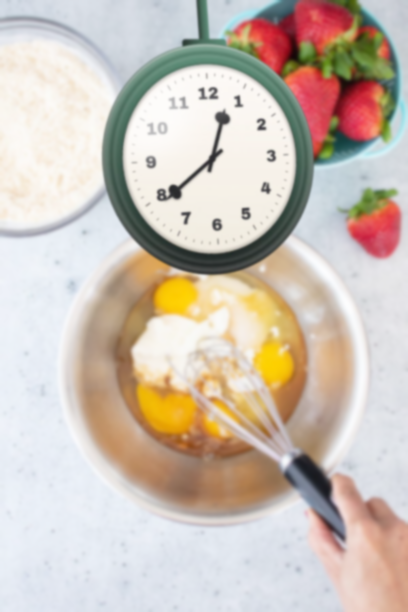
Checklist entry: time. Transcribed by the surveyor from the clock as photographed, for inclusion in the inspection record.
12:39
